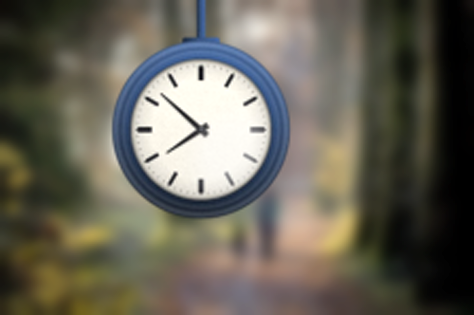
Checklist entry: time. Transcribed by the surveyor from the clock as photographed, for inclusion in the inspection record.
7:52
